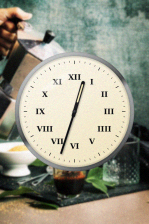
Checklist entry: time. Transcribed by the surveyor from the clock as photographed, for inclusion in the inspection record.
12:33
